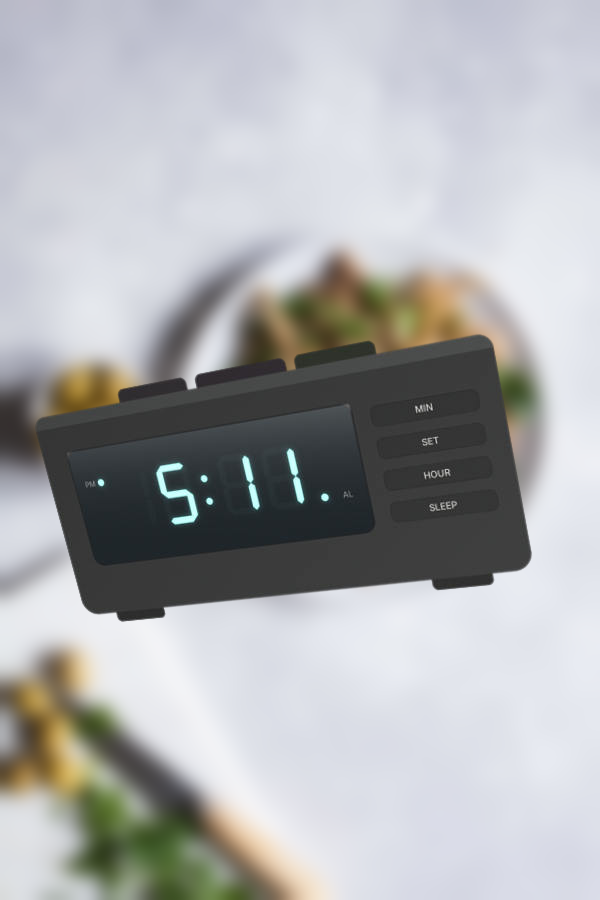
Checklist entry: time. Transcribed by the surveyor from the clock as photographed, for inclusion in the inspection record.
5:11
